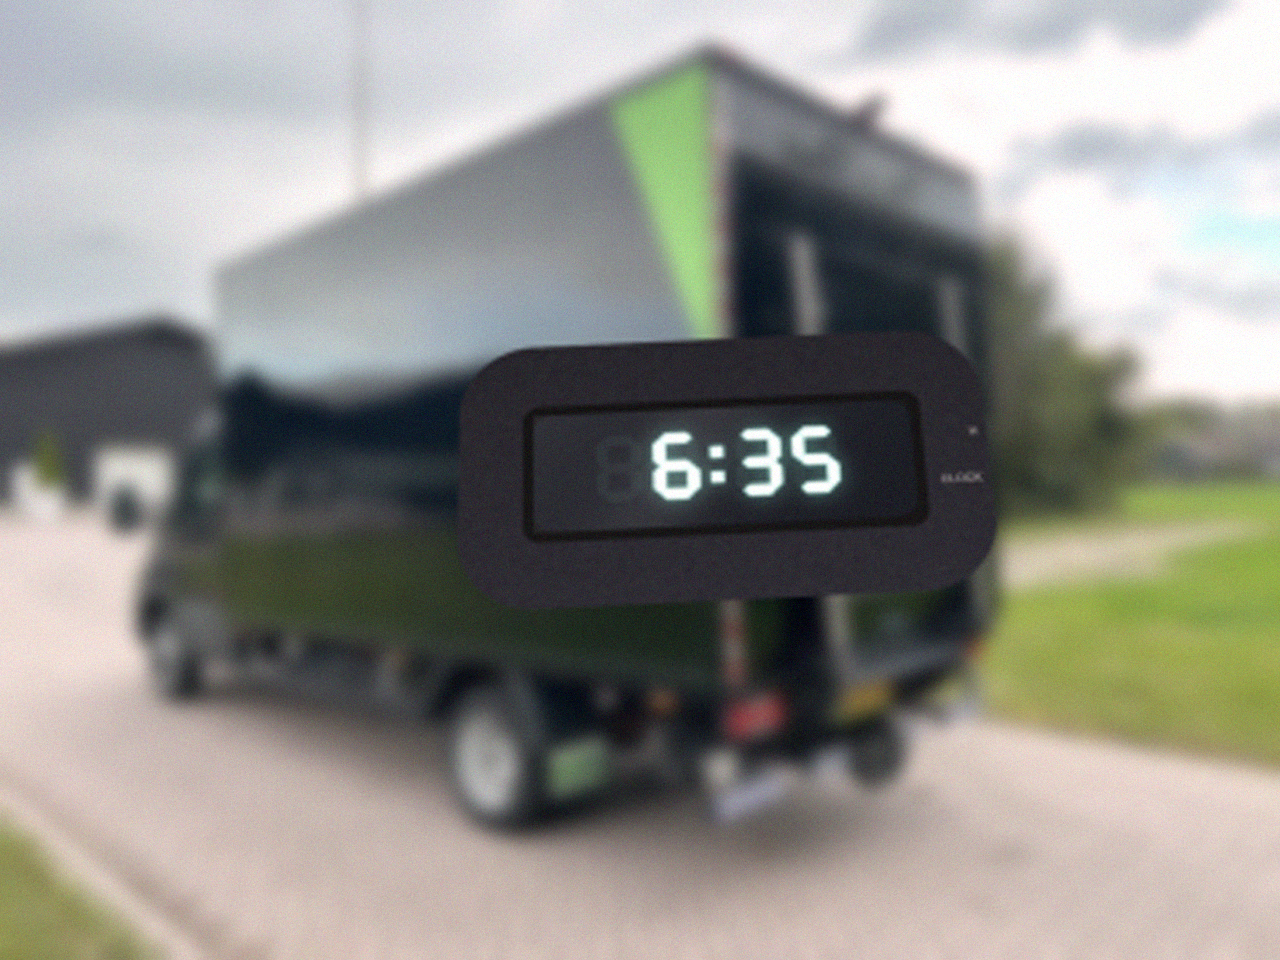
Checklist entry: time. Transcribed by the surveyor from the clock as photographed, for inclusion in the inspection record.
6:35
